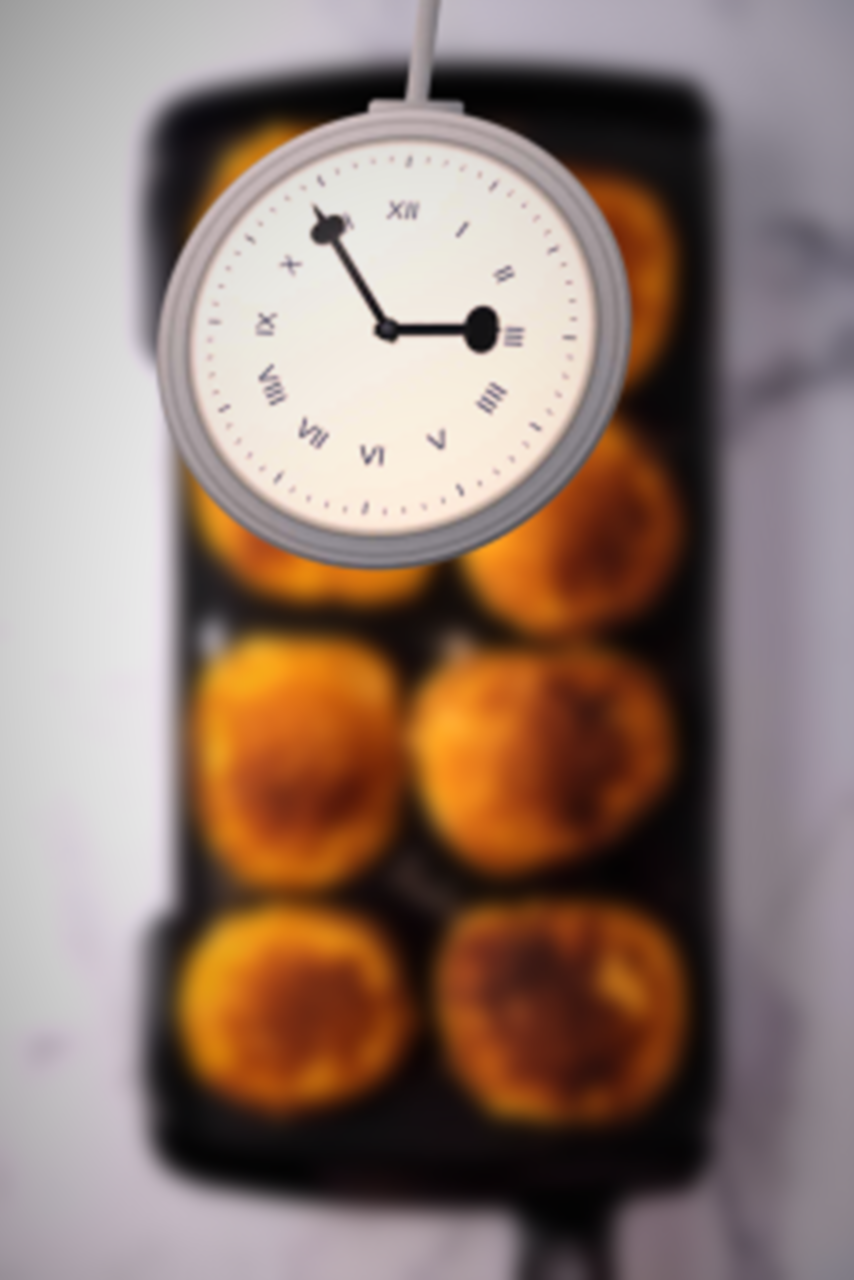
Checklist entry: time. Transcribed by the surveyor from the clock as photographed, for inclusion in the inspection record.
2:54
